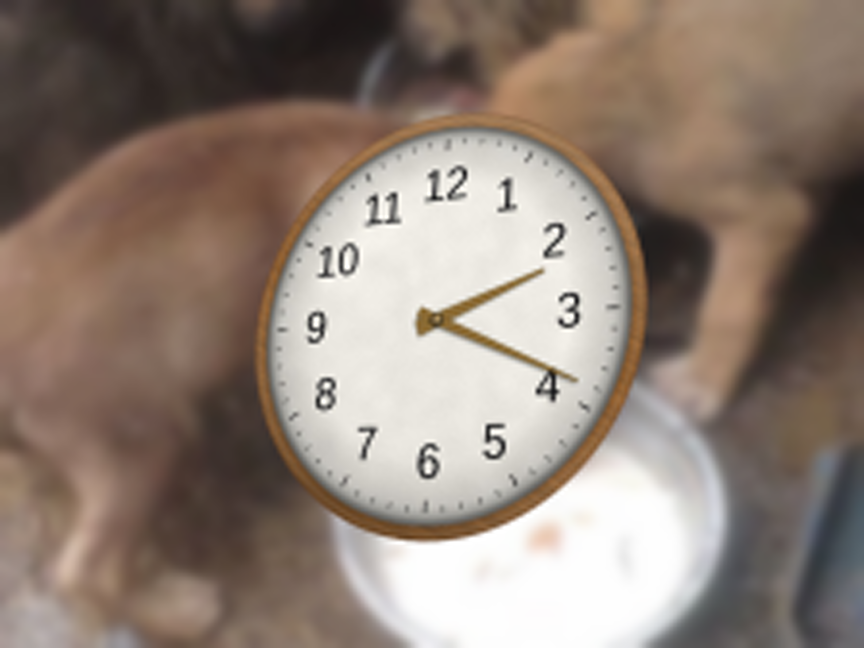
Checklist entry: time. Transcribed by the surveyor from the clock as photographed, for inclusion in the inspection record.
2:19
